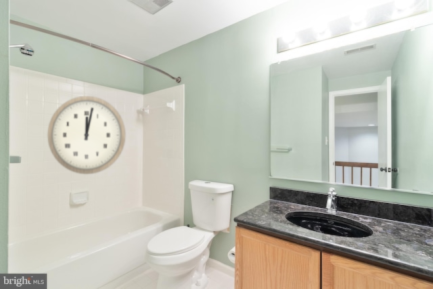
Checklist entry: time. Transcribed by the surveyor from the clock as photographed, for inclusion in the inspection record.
12:02
